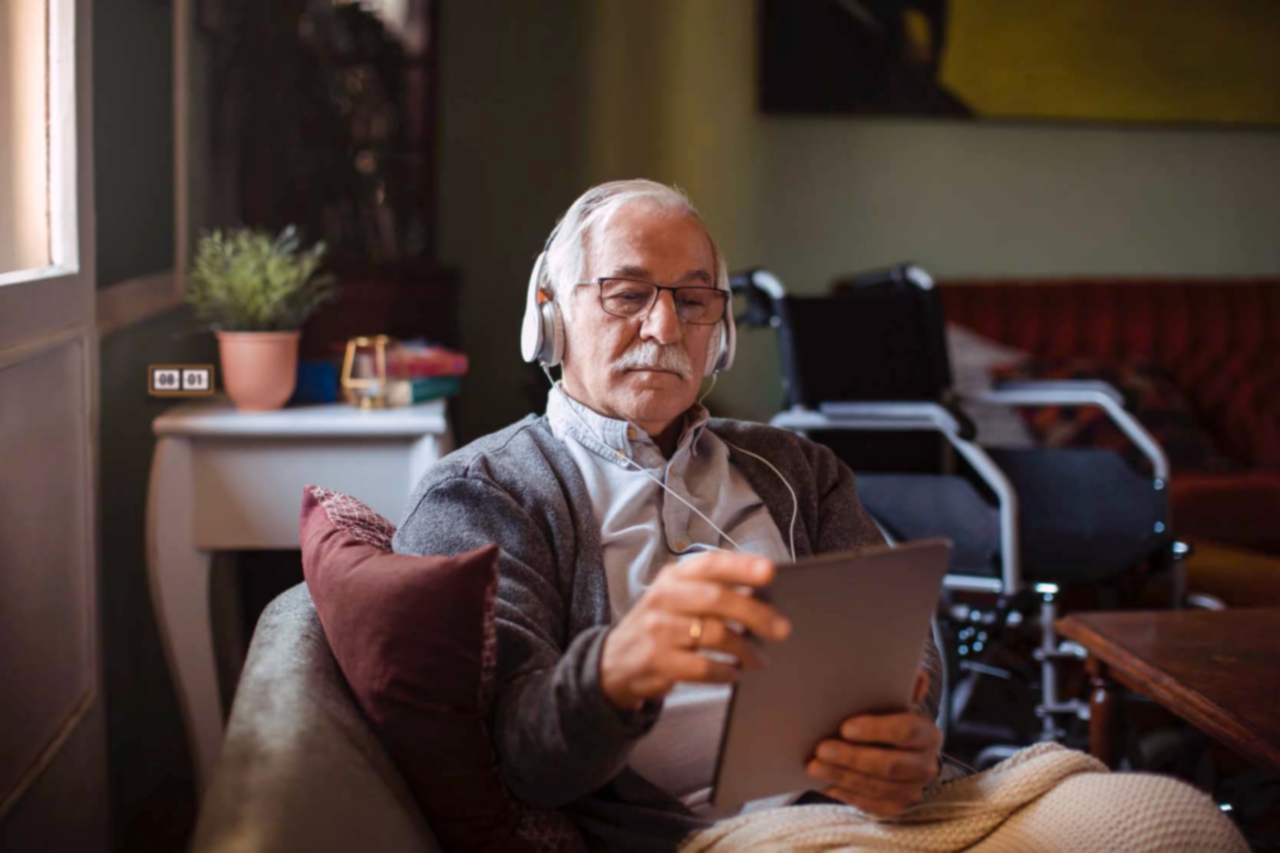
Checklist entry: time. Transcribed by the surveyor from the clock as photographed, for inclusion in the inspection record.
8:01
